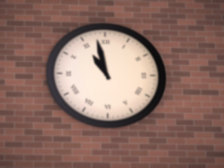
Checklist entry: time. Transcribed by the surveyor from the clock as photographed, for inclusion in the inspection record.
10:58
